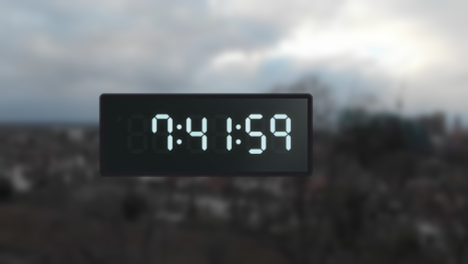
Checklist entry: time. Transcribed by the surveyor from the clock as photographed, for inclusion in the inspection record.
7:41:59
